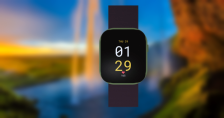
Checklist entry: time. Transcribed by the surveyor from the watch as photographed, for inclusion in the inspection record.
1:29
